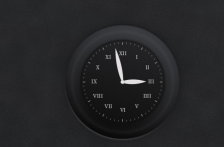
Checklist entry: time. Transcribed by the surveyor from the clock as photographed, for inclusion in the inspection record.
2:58
